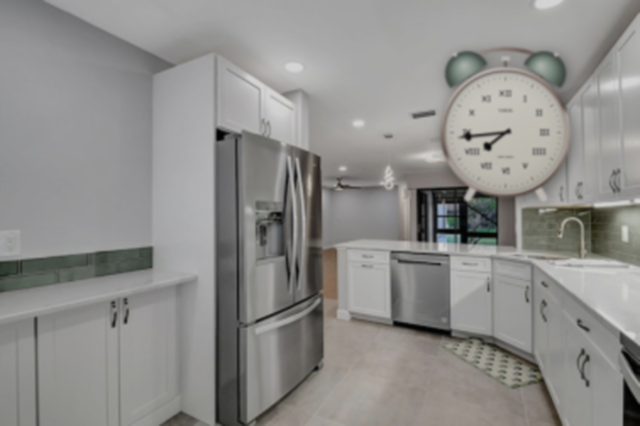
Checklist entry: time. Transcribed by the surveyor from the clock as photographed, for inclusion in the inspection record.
7:44
